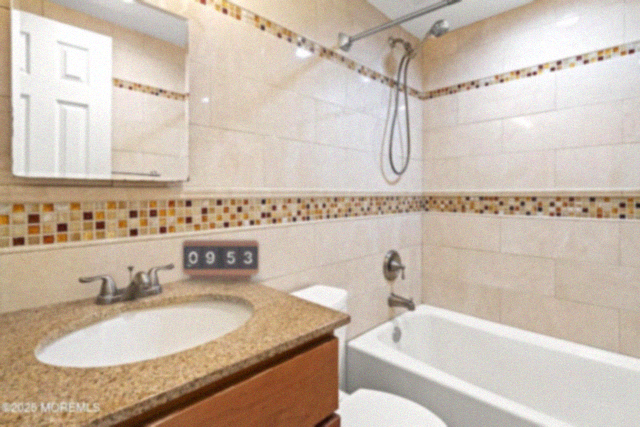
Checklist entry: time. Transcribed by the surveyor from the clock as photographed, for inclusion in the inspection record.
9:53
